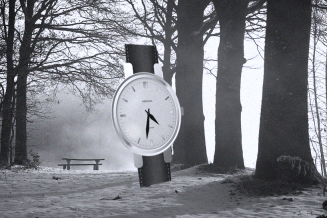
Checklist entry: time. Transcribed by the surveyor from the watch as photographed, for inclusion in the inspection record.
4:32
